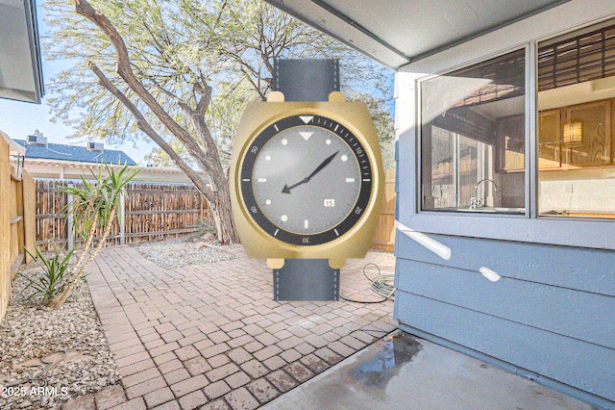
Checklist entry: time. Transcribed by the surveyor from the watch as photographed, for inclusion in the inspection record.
8:08
